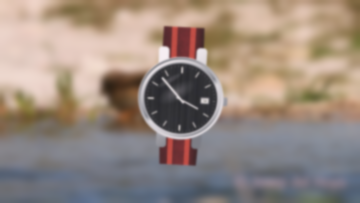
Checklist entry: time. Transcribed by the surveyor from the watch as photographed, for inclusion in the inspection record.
3:53
